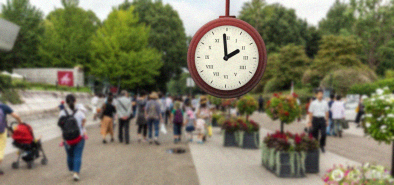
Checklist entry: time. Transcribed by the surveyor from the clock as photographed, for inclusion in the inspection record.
1:59
